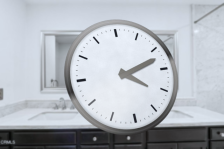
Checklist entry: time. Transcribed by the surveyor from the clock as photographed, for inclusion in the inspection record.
4:12
